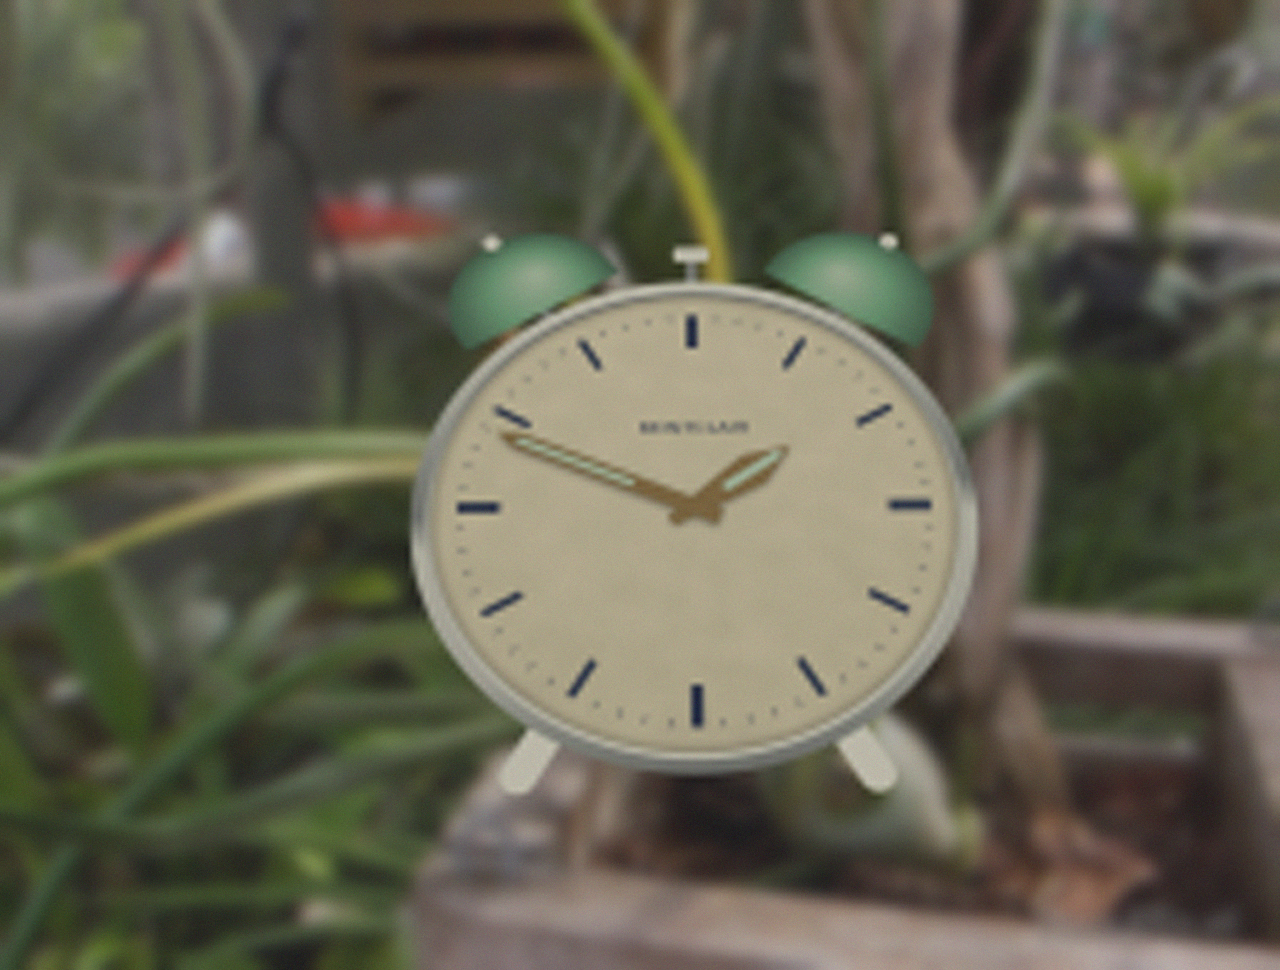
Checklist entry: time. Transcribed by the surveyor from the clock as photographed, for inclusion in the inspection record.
1:49
